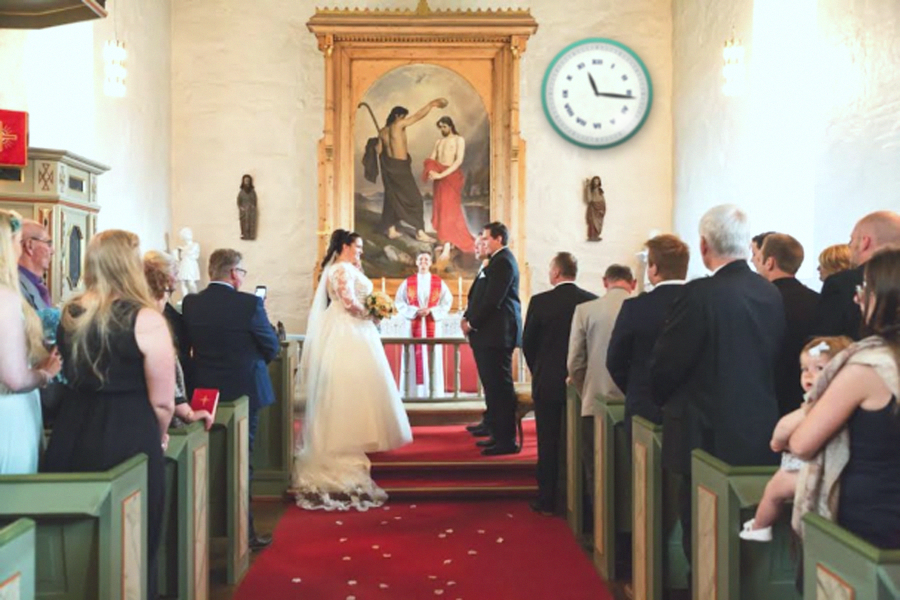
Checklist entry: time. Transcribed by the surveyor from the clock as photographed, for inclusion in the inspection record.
11:16
